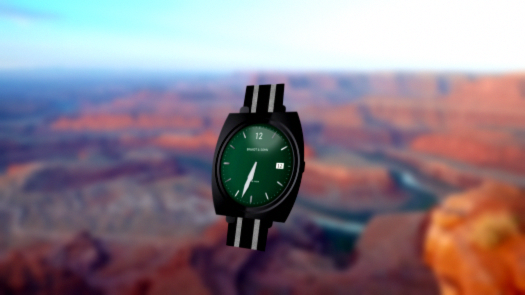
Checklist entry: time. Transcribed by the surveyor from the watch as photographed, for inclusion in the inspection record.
6:33
